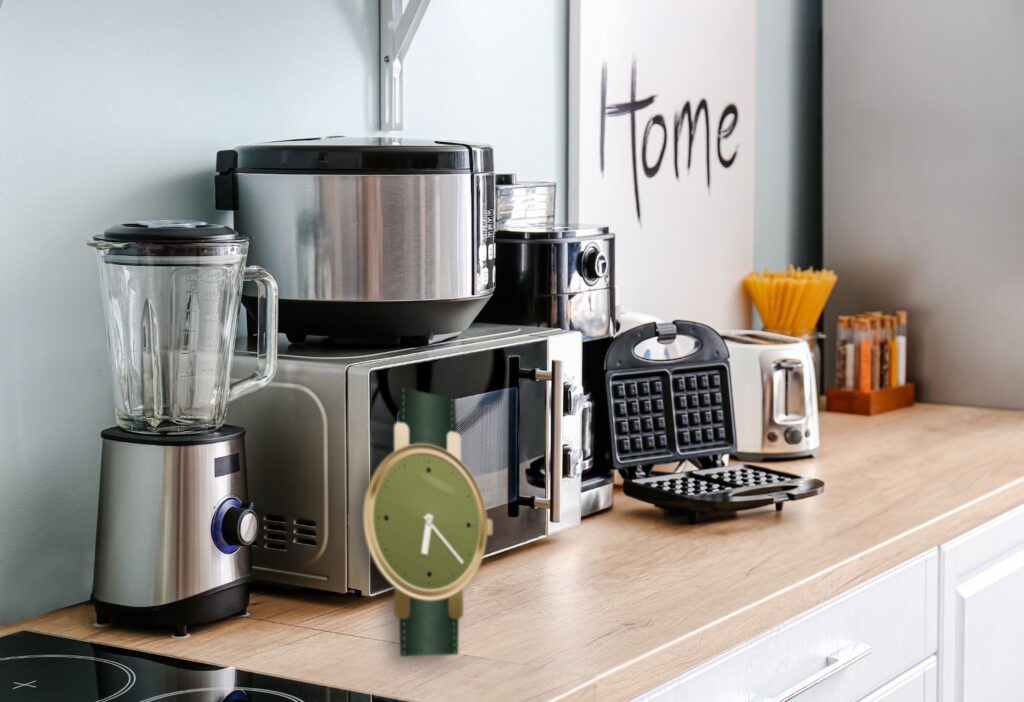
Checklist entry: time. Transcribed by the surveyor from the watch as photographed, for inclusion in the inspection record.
6:22
